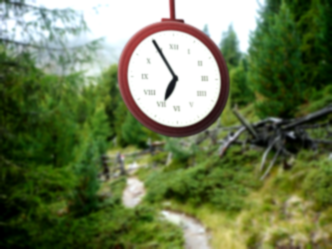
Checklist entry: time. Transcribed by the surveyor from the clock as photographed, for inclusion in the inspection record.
6:55
